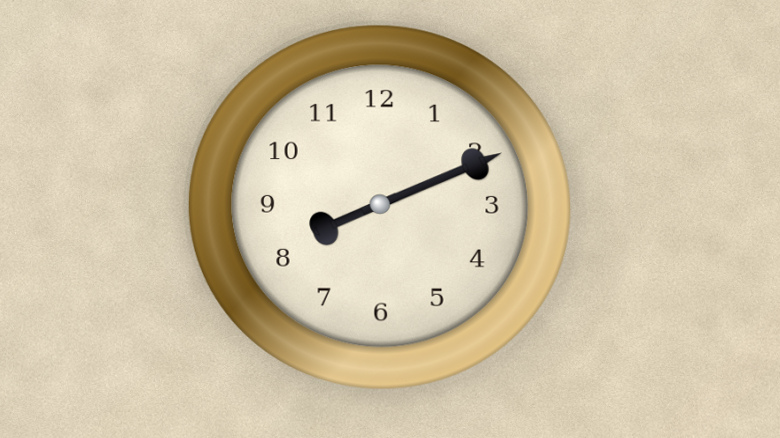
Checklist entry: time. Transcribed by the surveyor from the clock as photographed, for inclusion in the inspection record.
8:11
